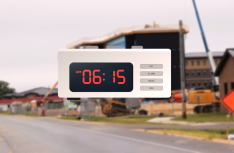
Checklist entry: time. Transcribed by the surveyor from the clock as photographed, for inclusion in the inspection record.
6:15
